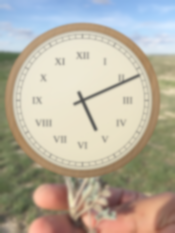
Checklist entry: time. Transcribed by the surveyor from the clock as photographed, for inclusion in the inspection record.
5:11
